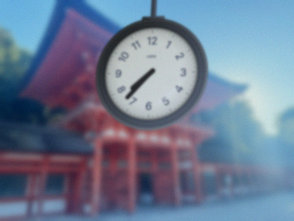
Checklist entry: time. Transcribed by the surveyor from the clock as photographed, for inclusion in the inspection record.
7:37
